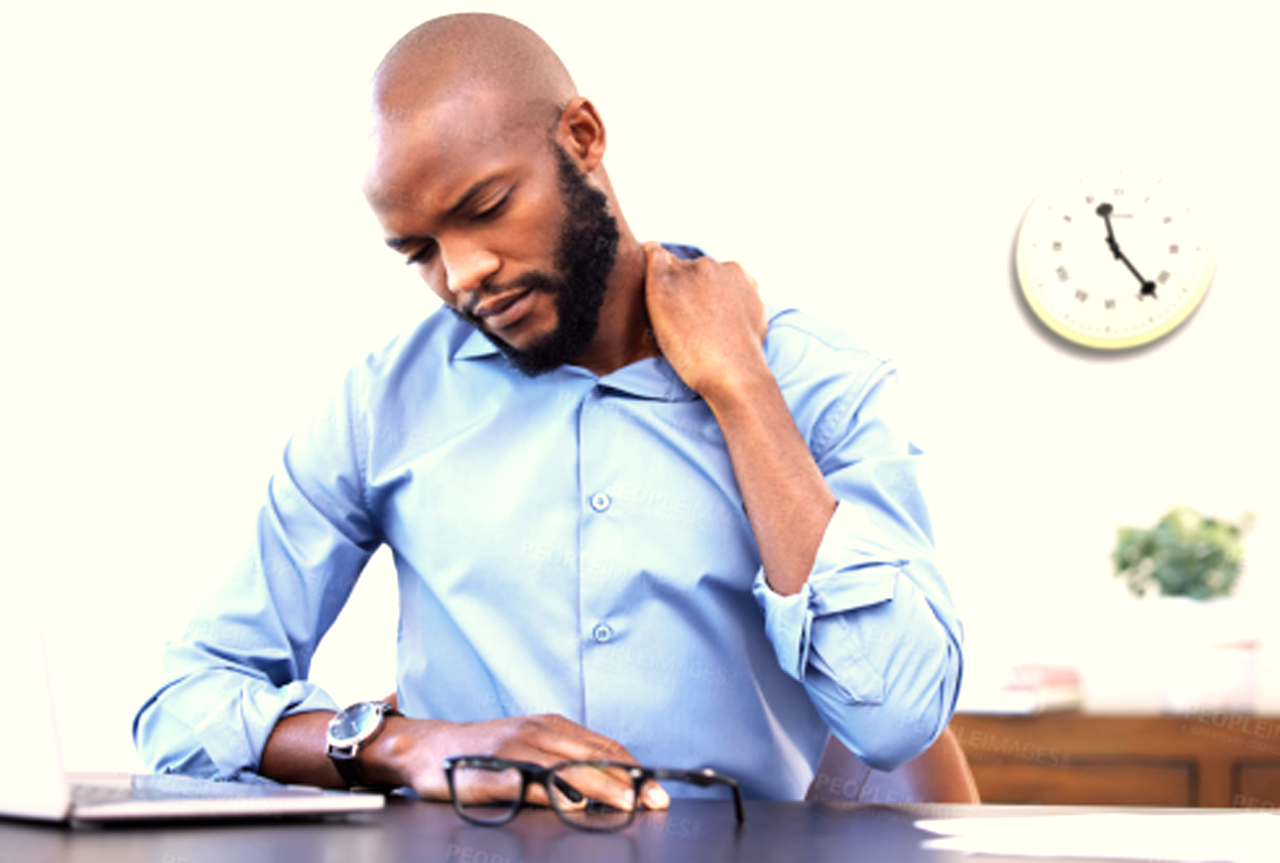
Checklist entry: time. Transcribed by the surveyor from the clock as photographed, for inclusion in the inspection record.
11:23
